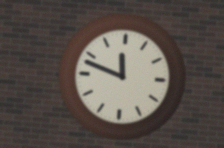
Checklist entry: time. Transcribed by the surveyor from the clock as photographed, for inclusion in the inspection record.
11:48
